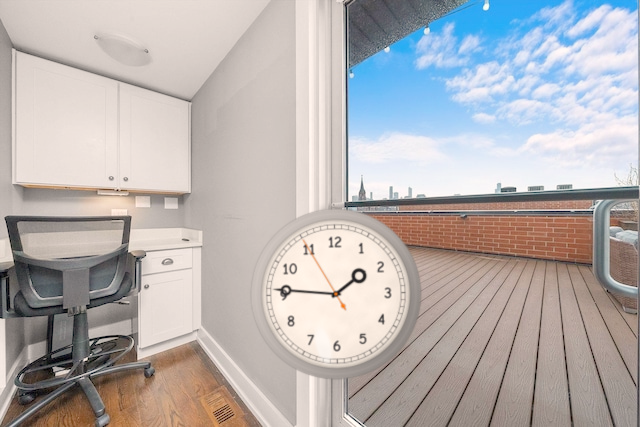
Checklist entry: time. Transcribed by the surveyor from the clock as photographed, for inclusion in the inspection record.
1:45:55
